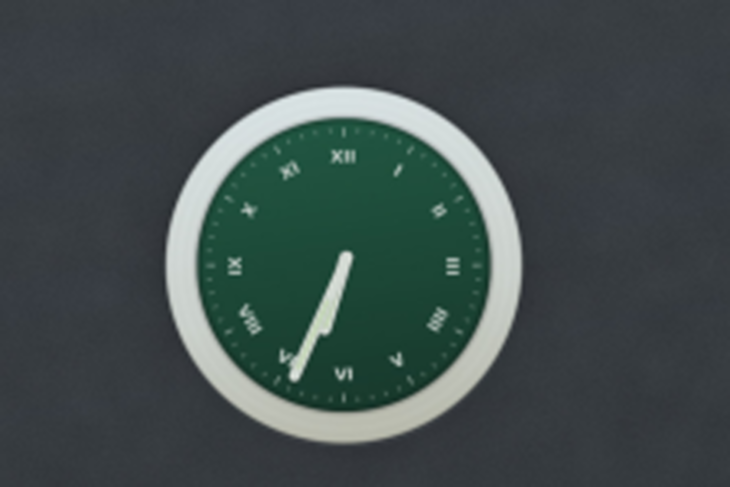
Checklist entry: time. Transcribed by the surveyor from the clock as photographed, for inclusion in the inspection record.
6:34
